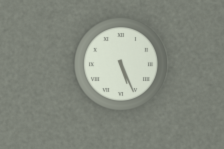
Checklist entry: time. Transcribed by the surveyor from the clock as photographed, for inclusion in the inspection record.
5:26
